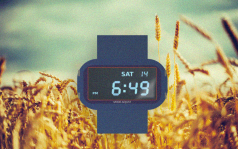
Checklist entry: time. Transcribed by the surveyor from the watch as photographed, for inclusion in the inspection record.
6:49
